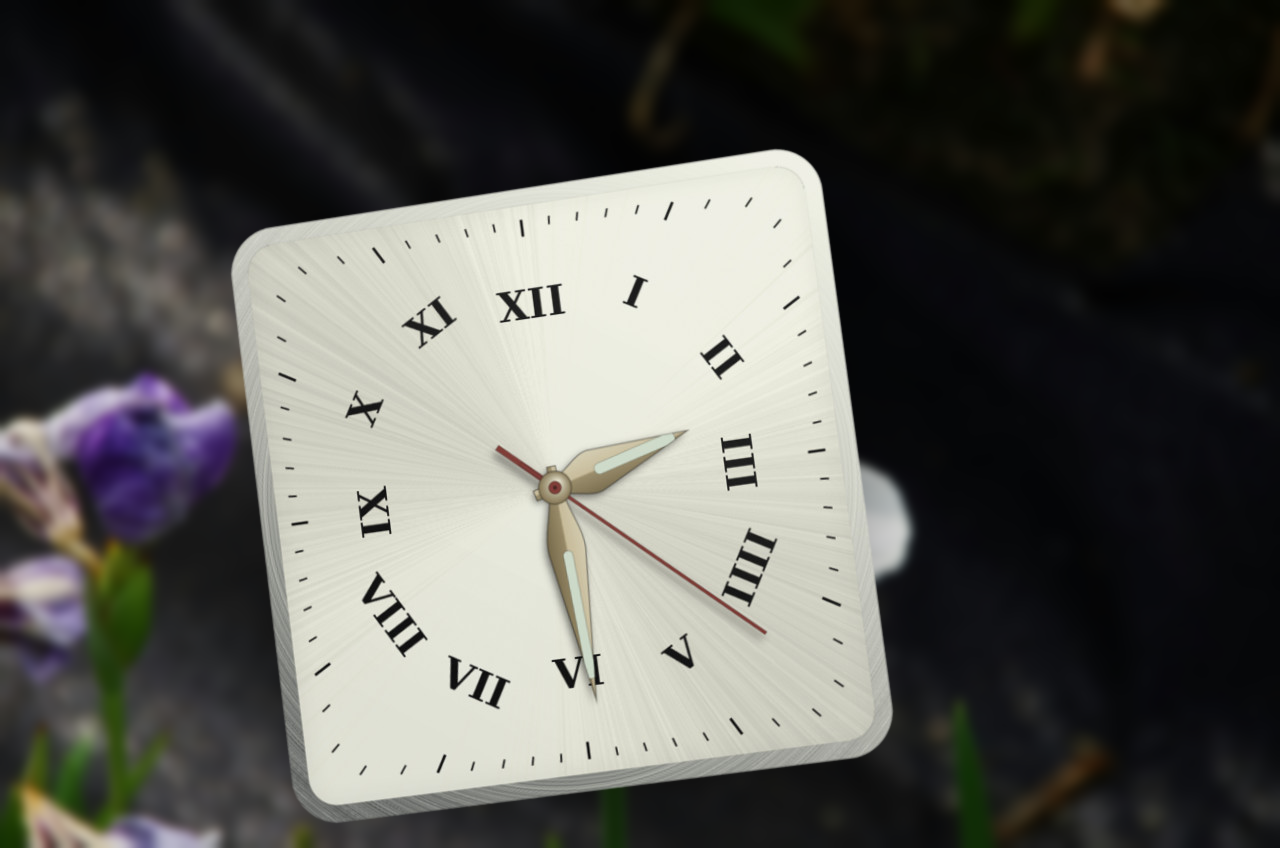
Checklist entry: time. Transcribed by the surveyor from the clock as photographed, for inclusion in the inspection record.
2:29:22
